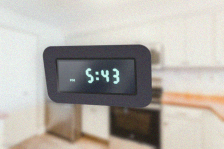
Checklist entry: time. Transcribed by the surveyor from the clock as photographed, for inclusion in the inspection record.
5:43
